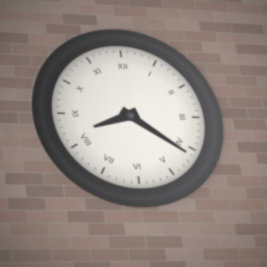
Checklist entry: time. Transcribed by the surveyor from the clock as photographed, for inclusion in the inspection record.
8:21
